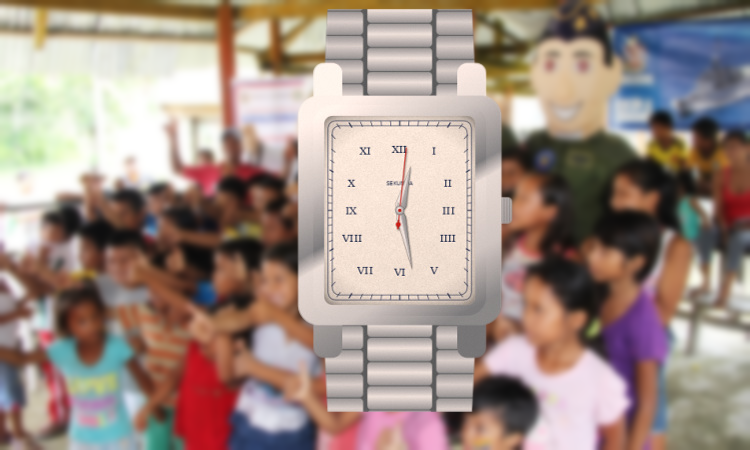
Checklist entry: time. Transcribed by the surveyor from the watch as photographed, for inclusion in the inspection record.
12:28:01
